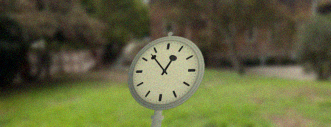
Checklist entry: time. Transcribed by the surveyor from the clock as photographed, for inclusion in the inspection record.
12:53
